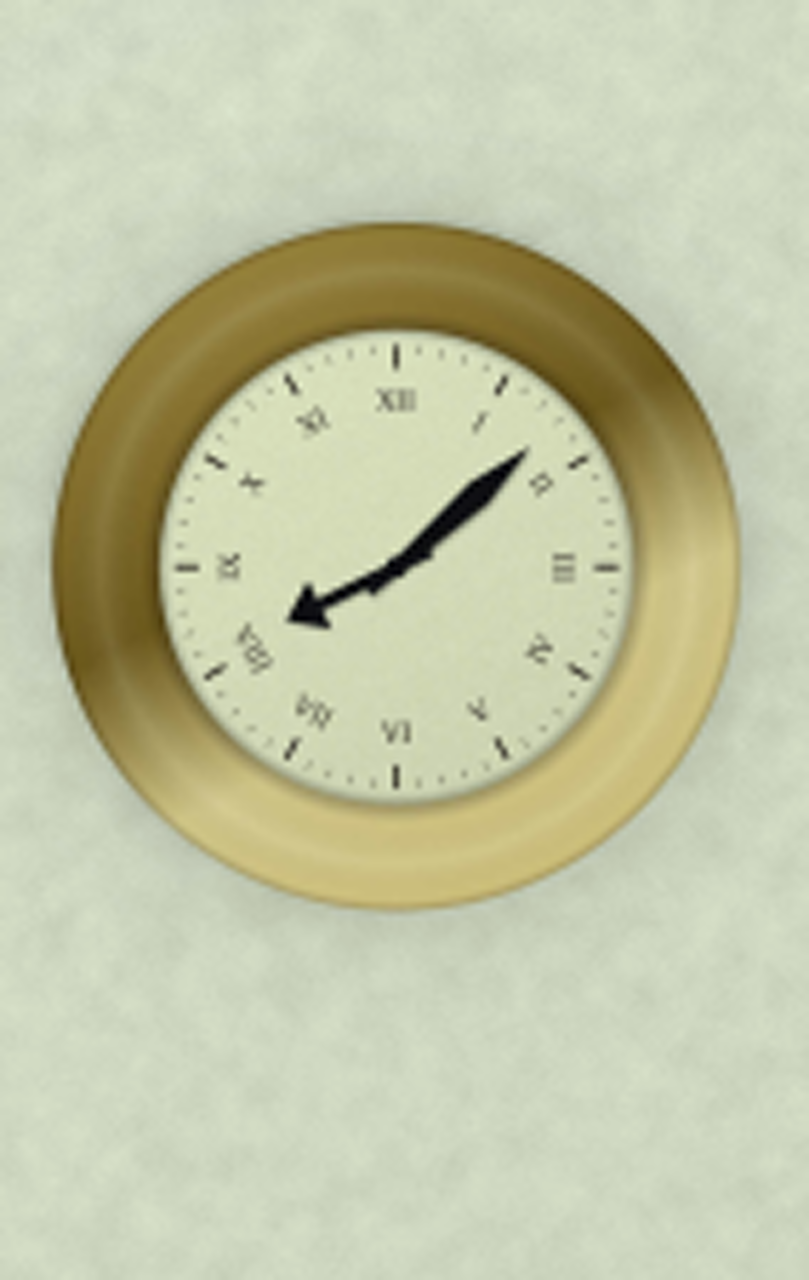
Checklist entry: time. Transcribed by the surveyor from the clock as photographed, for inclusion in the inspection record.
8:08
